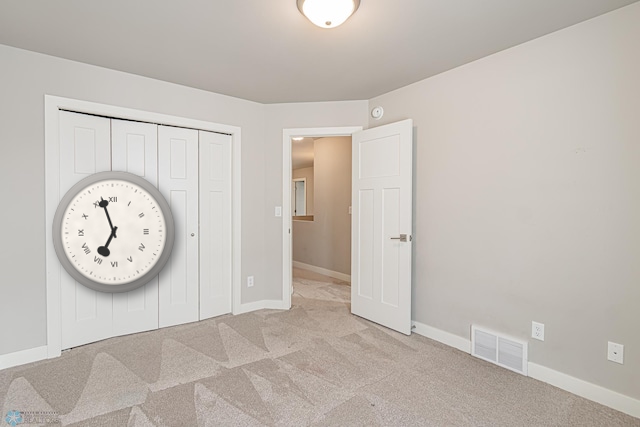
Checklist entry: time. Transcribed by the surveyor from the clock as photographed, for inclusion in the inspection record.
6:57
